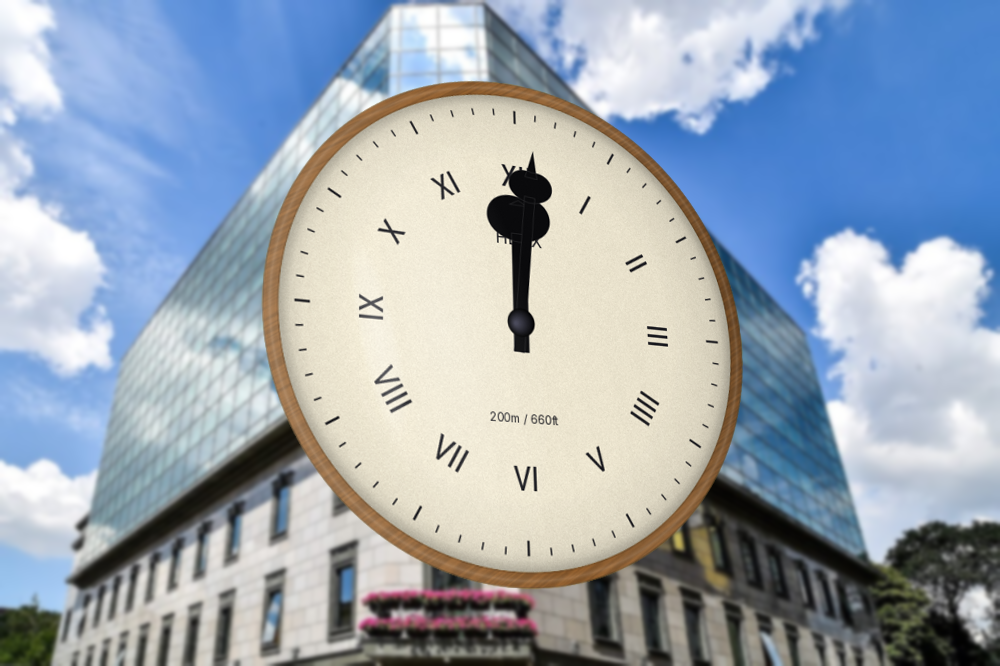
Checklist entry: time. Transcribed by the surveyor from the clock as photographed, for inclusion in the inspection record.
12:01
